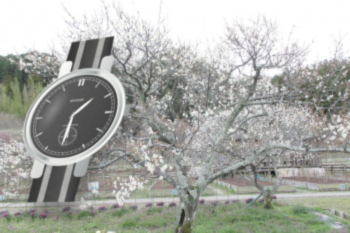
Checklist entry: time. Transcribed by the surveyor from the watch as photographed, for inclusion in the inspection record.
1:31
